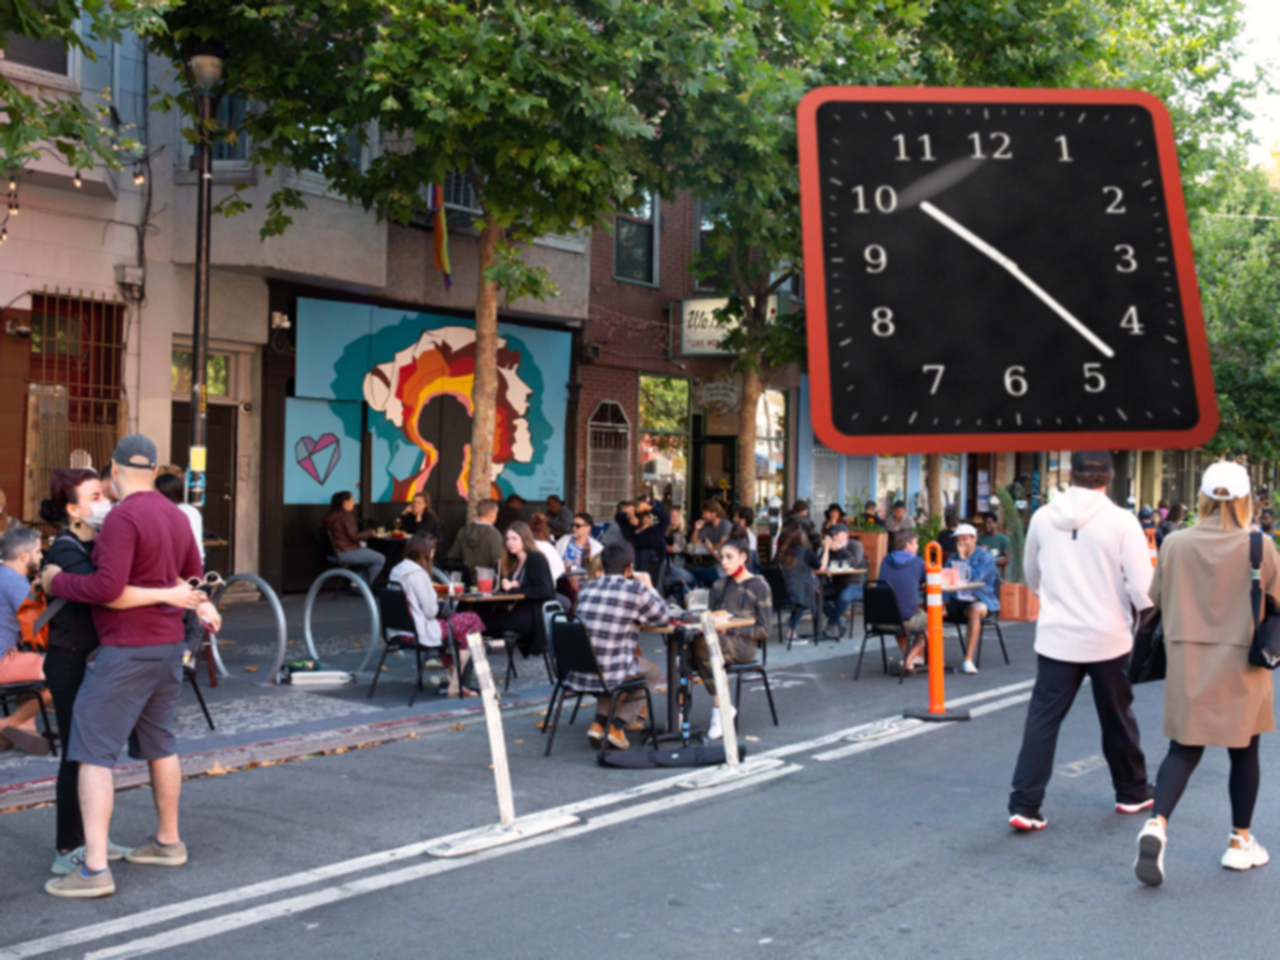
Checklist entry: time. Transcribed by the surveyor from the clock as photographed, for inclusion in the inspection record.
10:23
